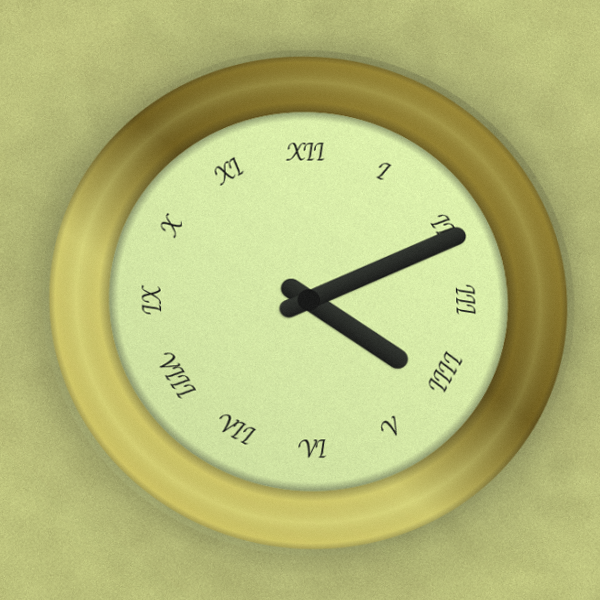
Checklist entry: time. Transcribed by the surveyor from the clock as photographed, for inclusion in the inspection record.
4:11
